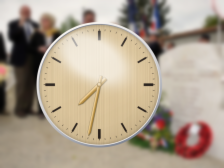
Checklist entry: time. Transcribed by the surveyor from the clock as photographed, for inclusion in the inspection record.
7:32
